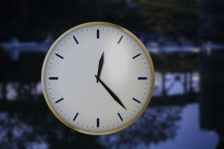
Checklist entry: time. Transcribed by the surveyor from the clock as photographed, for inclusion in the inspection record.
12:23
